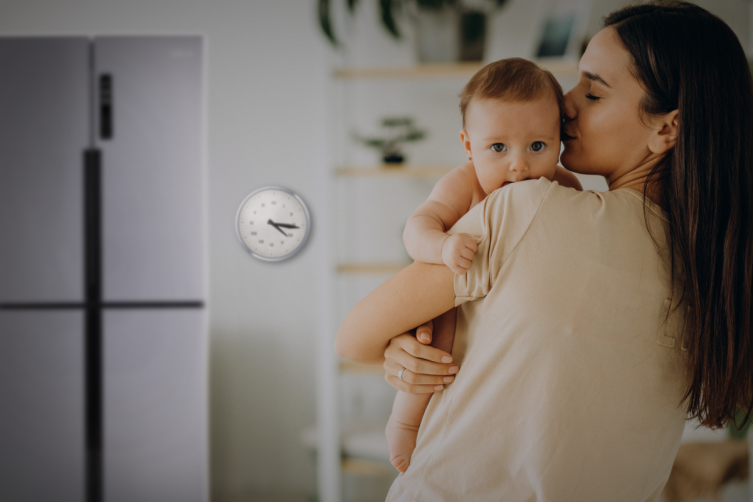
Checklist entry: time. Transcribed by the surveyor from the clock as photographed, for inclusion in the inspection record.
4:16
